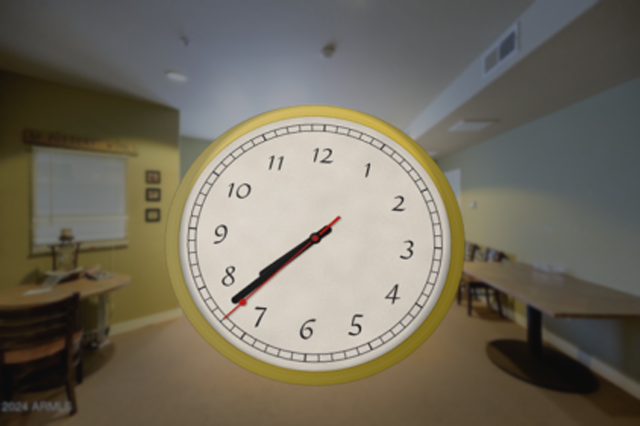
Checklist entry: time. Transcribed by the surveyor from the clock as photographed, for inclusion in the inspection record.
7:37:37
